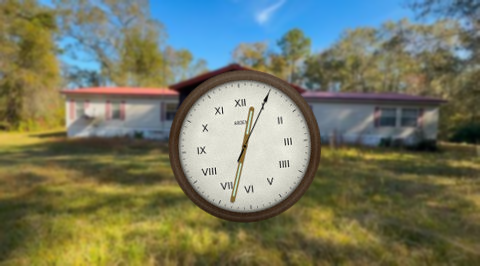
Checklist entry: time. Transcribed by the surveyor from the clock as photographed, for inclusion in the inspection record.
12:33:05
